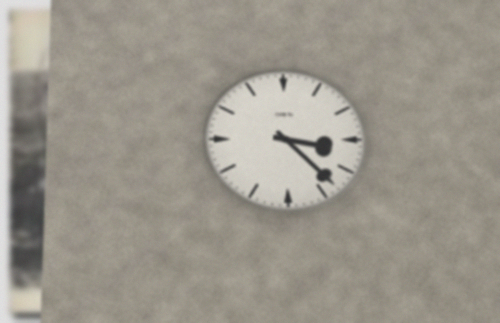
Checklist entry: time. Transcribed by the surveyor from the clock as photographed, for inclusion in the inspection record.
3:23
